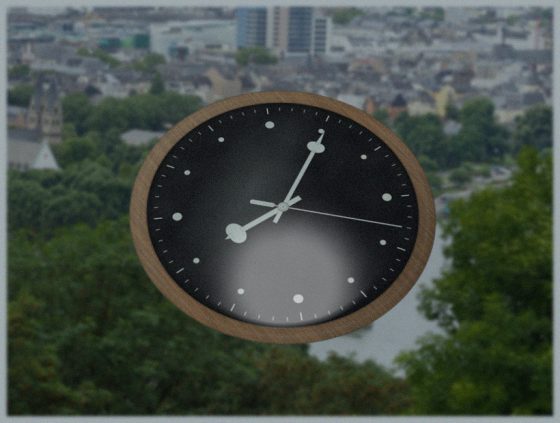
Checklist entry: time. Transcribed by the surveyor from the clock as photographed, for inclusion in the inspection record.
8:05:18
